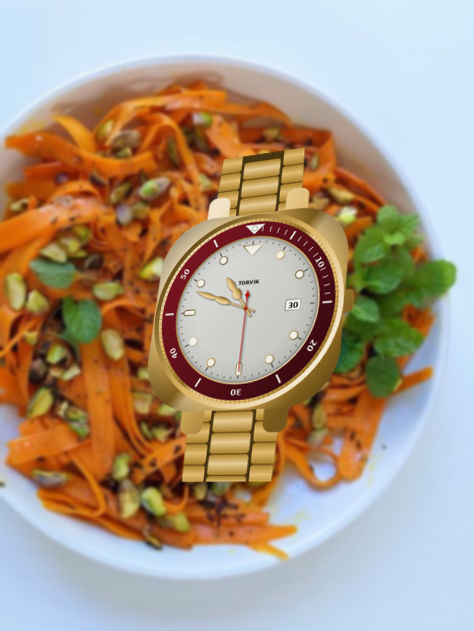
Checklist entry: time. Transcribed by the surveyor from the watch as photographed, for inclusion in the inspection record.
10:48:30
